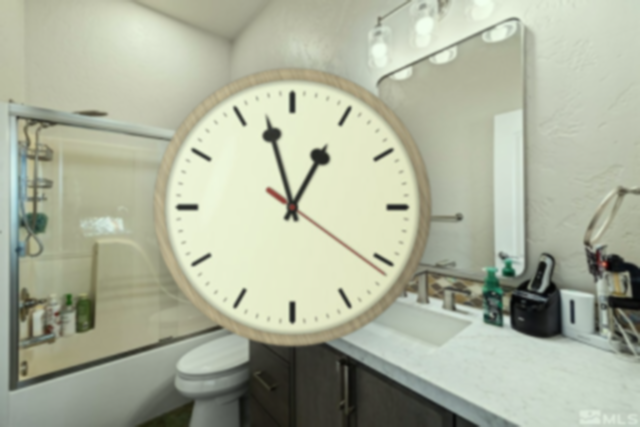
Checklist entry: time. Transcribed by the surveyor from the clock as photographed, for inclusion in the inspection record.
12:57:21
